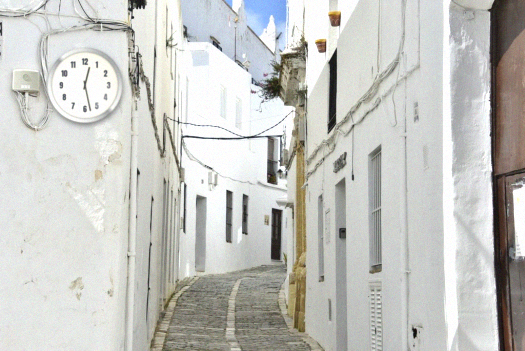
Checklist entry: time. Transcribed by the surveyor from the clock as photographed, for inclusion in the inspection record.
12:28
